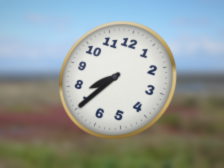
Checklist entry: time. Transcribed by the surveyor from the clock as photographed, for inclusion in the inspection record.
7:35
